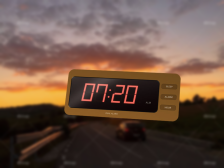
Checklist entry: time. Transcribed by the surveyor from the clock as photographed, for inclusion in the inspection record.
7:20
